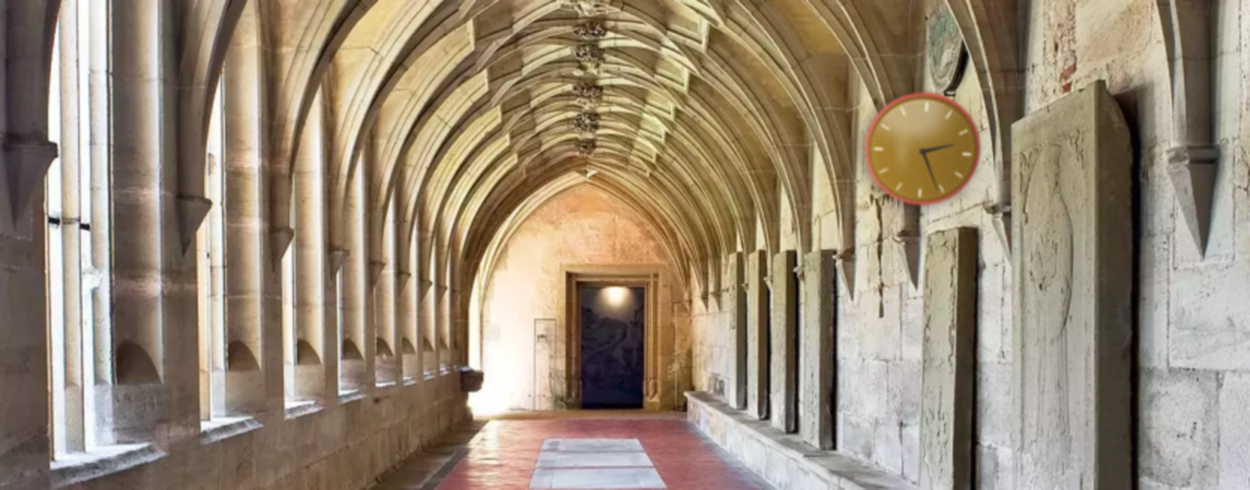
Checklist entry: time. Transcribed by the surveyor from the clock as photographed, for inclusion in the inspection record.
2:26
